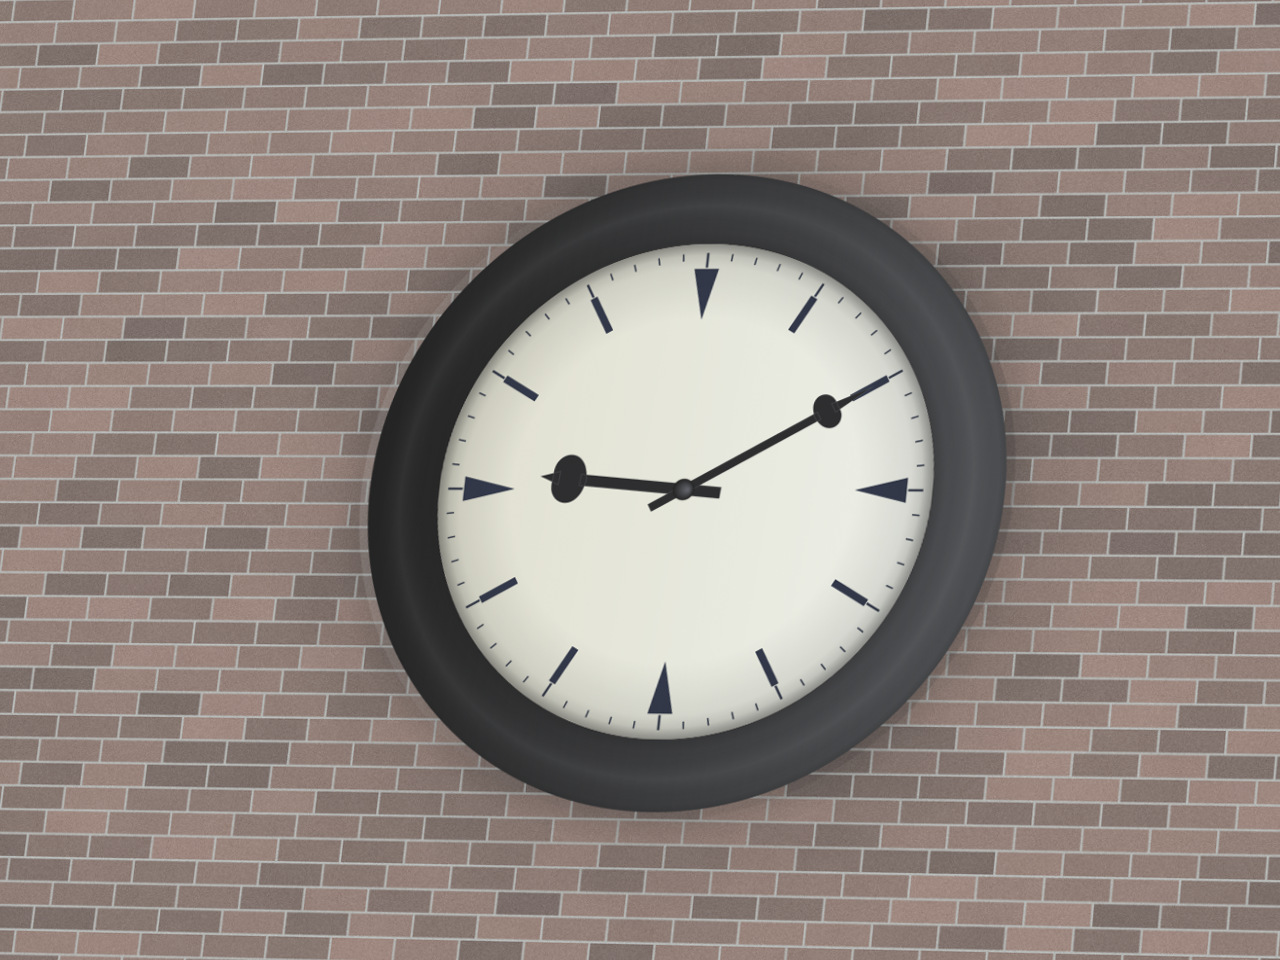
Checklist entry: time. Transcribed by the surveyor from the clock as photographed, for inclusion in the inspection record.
9:10
